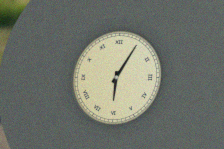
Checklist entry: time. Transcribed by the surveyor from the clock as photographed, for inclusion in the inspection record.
6:05
